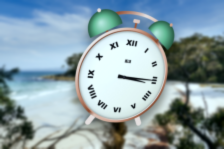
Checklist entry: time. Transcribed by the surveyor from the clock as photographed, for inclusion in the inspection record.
3:15
